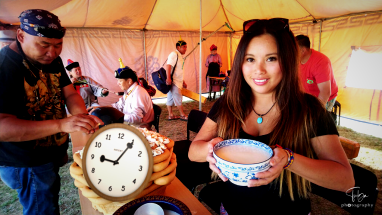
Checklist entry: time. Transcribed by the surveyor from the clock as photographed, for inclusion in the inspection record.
9:05
